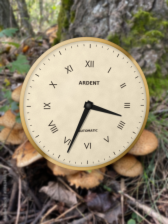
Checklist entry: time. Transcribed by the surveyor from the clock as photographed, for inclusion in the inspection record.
3:34
